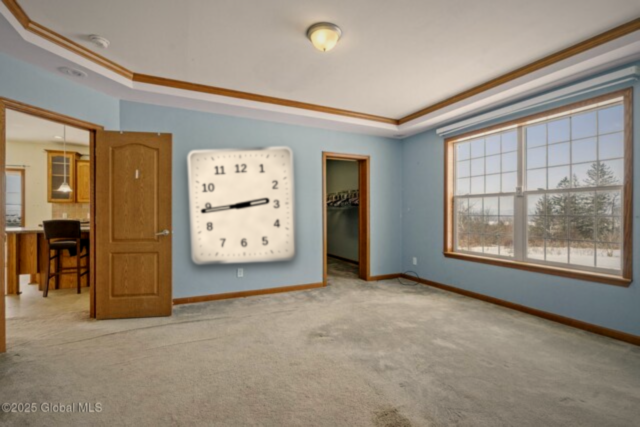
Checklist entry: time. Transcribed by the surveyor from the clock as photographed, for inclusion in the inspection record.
2:44
